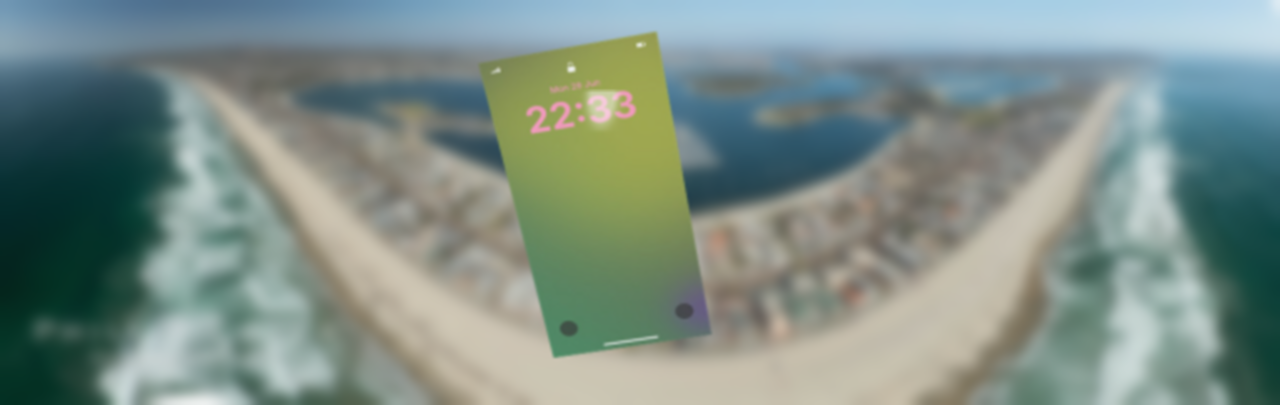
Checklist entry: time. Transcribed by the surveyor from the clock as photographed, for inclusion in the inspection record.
22:33
